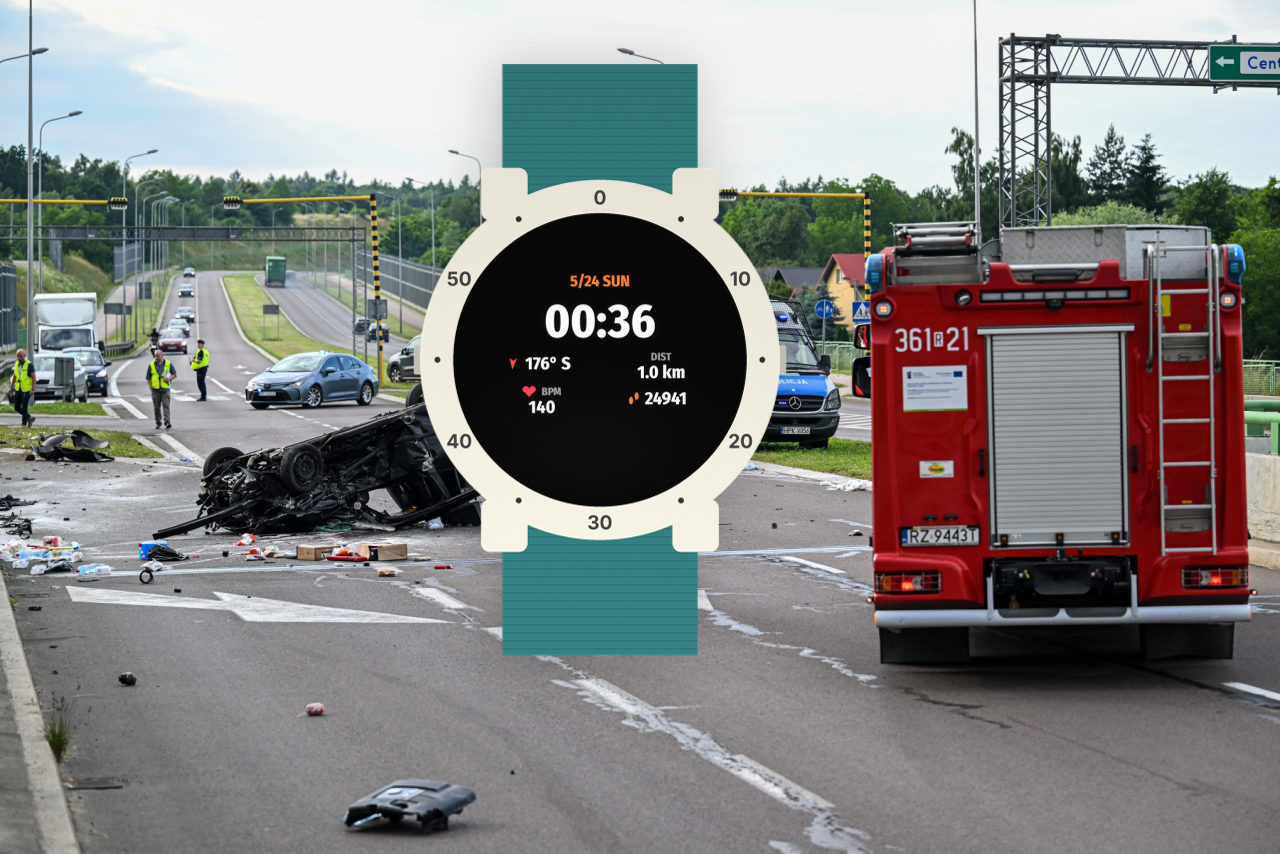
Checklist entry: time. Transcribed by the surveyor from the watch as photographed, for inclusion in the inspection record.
0:36
